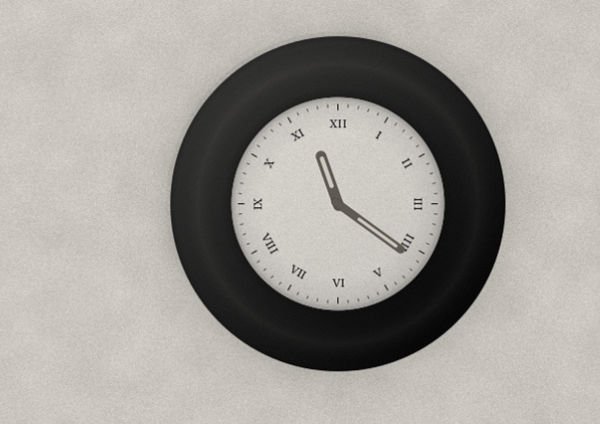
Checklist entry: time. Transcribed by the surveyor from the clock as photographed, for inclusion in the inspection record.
11:21
